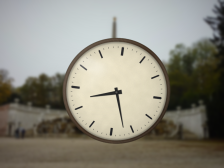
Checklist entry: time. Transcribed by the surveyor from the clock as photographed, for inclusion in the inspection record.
8:27
